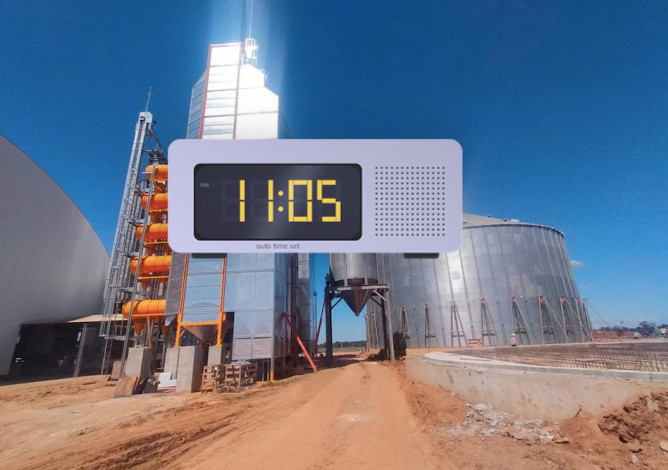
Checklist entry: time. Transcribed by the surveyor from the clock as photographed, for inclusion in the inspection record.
11:05
